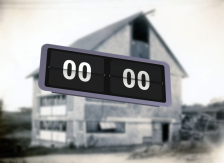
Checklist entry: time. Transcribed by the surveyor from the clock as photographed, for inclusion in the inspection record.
0:00
